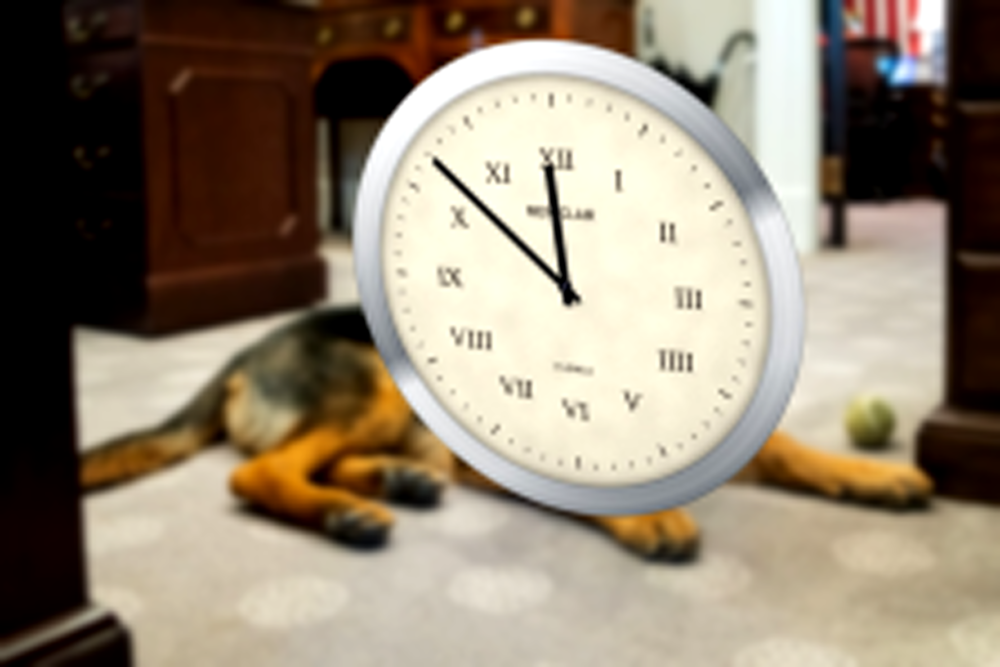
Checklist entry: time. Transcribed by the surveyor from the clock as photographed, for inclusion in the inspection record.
11:52
